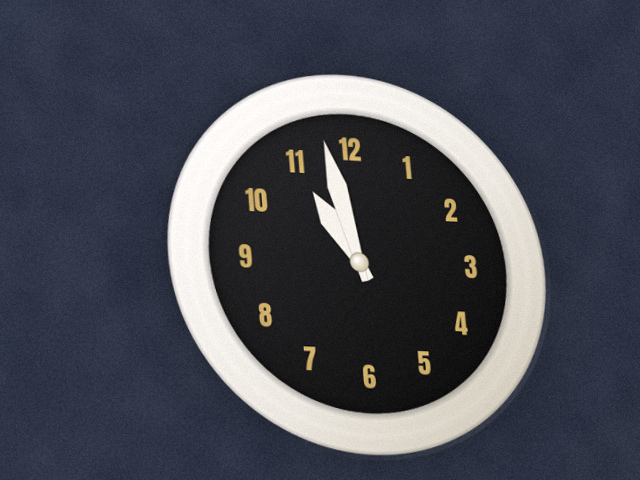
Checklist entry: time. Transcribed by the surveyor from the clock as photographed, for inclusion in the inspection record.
10:58
